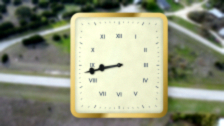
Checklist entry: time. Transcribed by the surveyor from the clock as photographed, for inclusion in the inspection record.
8:43
